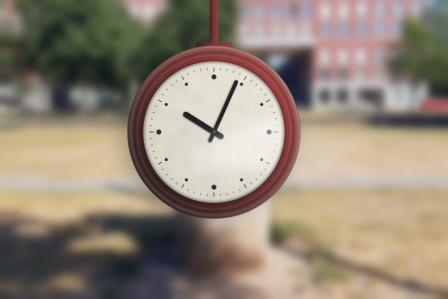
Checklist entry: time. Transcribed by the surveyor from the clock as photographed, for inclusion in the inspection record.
10:04
